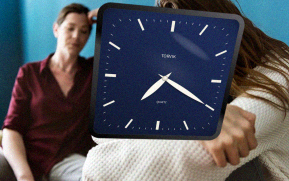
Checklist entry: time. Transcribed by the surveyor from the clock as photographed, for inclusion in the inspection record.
7:20
